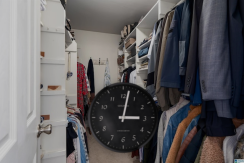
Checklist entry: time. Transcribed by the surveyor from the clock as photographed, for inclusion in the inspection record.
3:02
